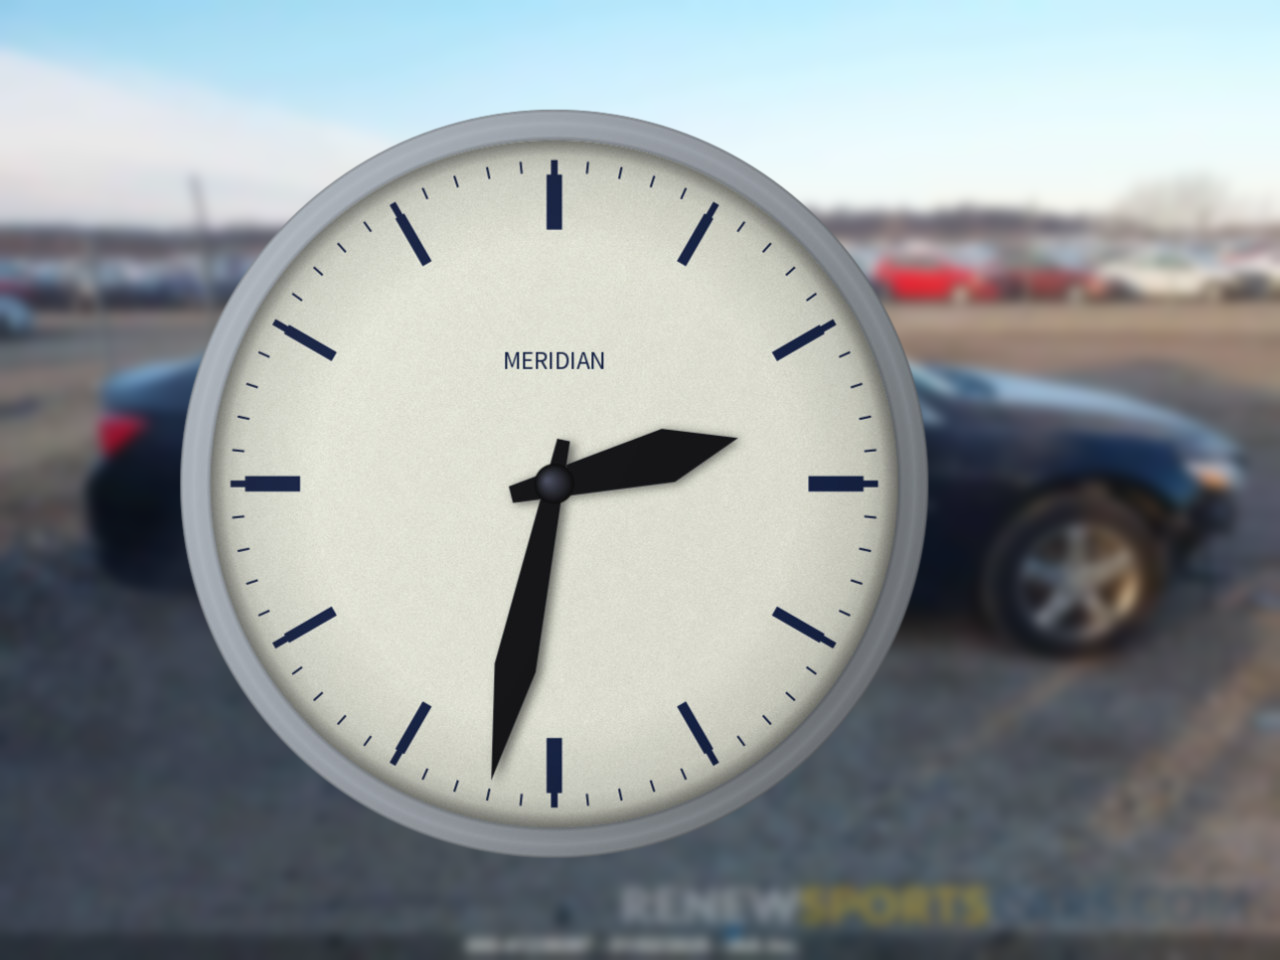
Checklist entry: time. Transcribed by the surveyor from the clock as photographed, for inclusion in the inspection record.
2:32
